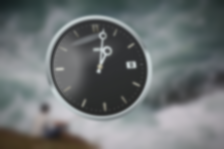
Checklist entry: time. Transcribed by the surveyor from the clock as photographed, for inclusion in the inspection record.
1:02
